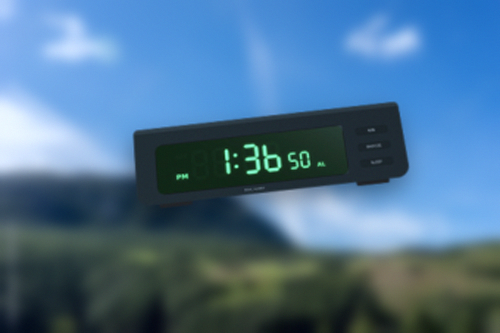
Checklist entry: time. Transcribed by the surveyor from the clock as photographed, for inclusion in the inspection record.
1:36:50
